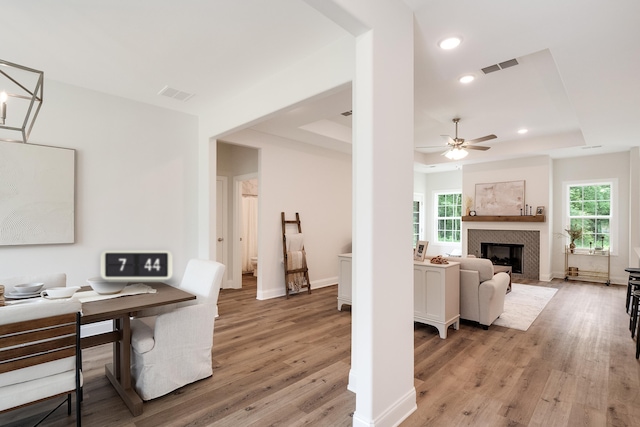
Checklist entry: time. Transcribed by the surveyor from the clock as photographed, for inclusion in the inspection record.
7:44
